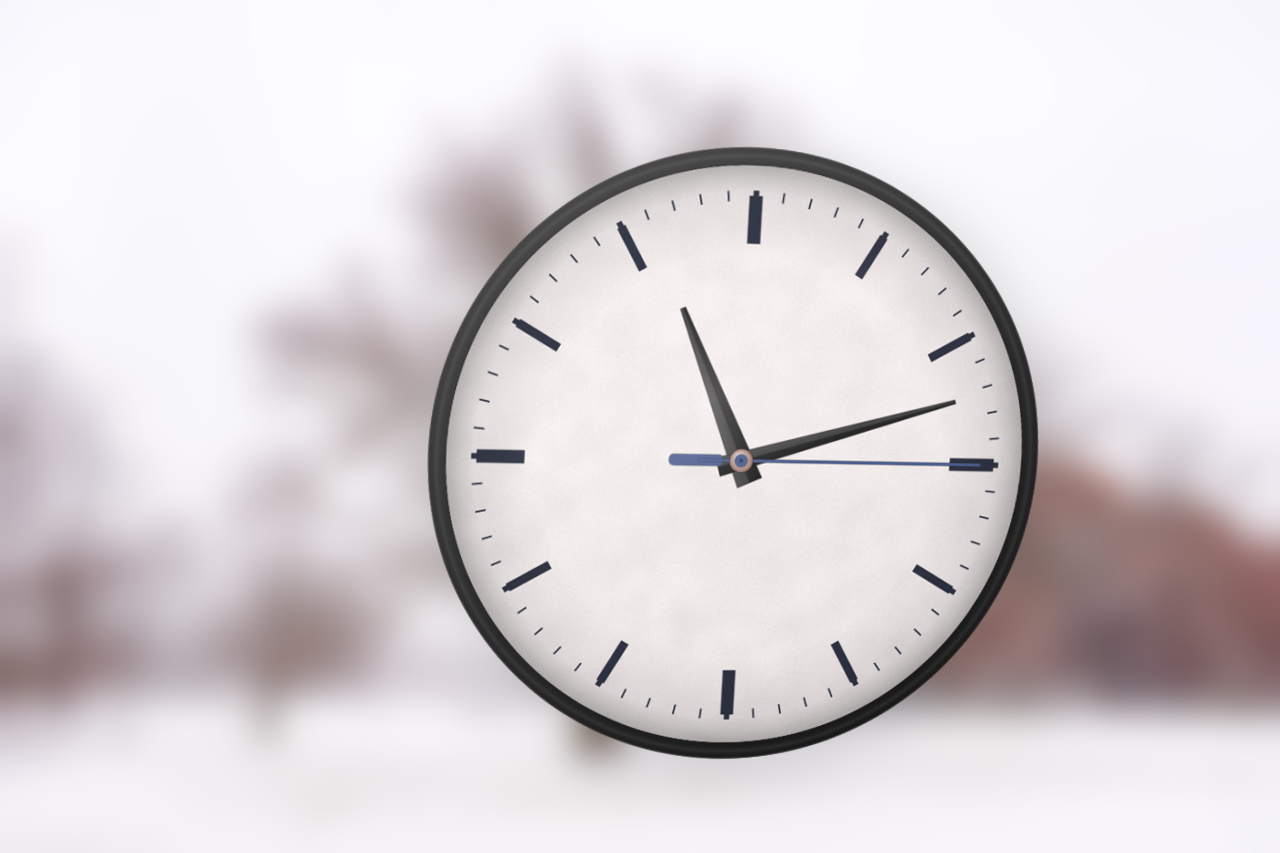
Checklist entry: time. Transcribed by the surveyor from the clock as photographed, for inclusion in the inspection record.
11:12:15
